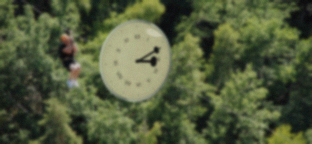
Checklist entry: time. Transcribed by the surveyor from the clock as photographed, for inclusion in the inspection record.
3:11
